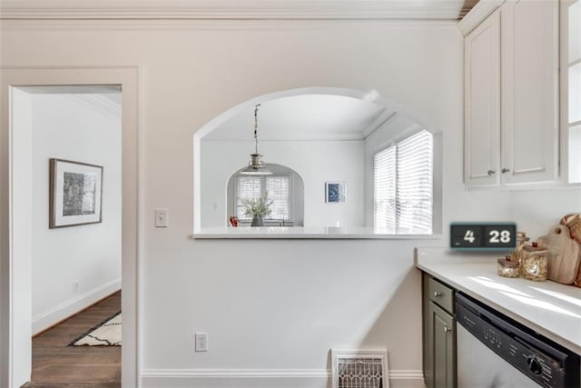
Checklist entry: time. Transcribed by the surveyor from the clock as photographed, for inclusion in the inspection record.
4:28
